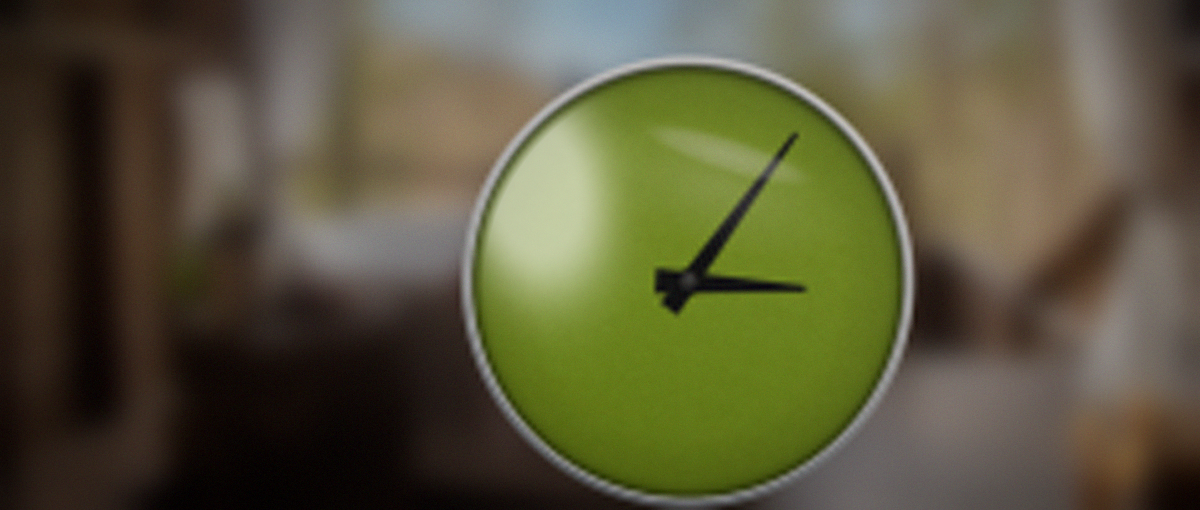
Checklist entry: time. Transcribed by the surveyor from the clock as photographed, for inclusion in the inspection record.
3:06
